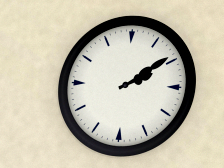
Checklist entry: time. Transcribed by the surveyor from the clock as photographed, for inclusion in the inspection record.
2:09
